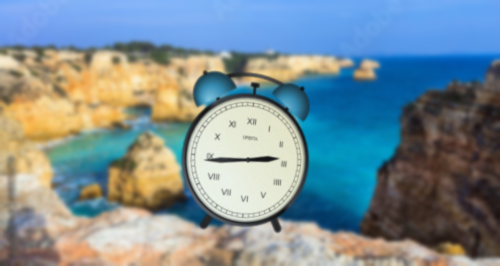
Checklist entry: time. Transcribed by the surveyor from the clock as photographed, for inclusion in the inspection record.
2:44
